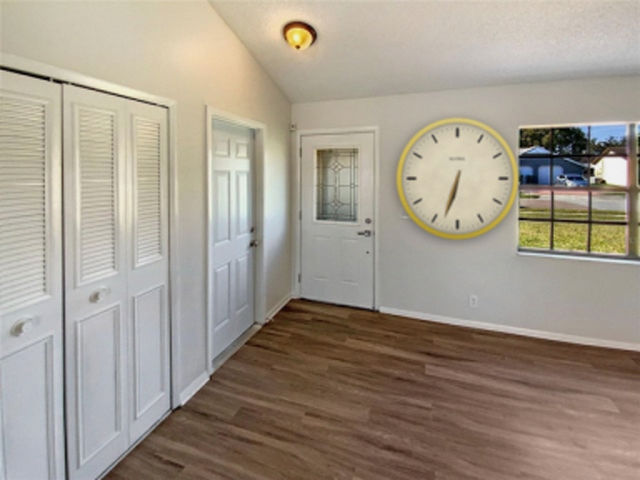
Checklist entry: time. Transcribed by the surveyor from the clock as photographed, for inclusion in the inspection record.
6:33
